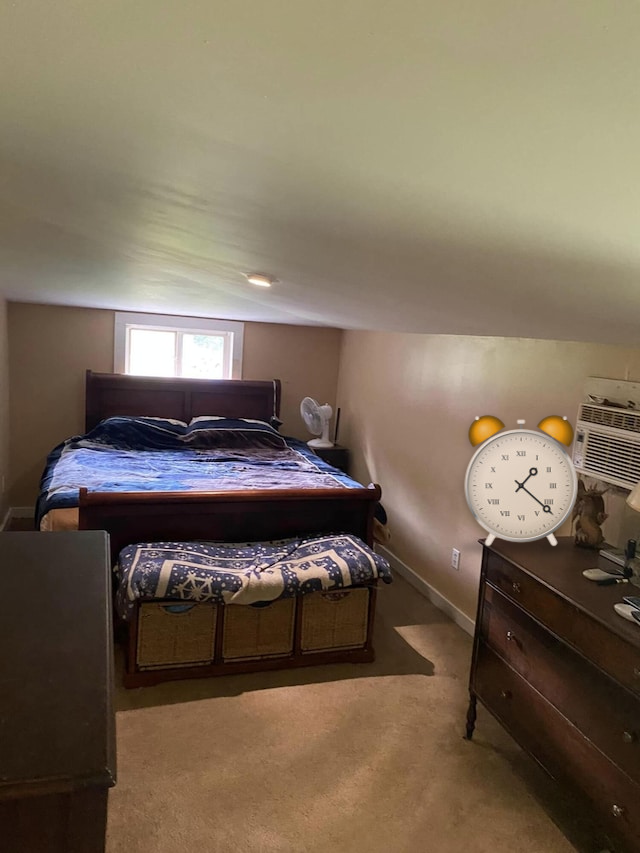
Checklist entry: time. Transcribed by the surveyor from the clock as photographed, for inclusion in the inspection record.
1:22
